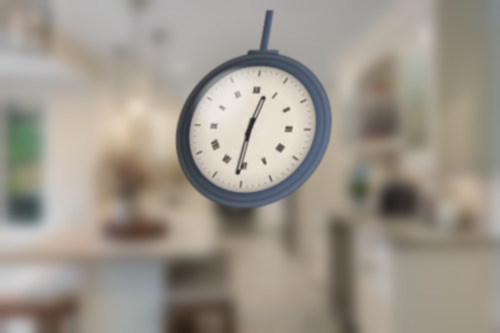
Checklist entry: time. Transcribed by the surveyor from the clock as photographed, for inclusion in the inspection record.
12:31
